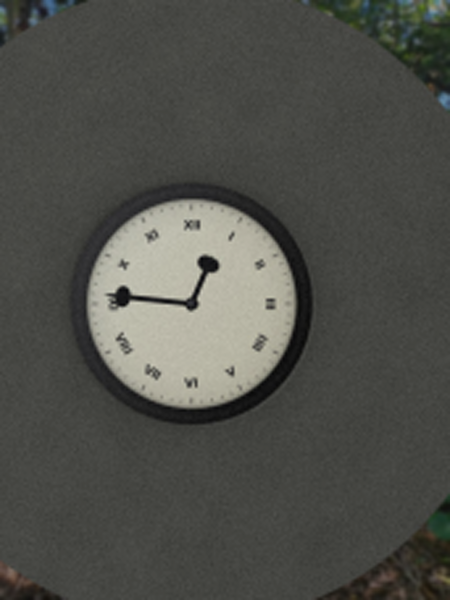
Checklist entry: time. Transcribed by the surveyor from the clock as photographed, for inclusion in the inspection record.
12:46
